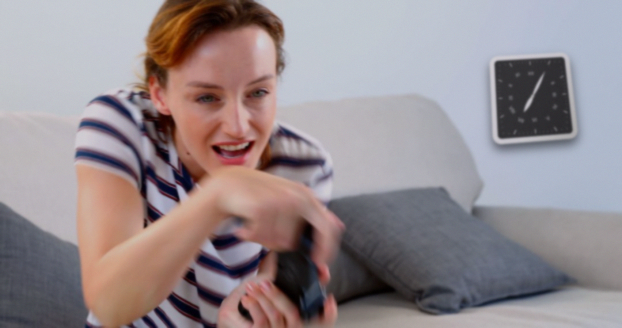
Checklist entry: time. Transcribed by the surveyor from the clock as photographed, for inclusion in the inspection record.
7:05
